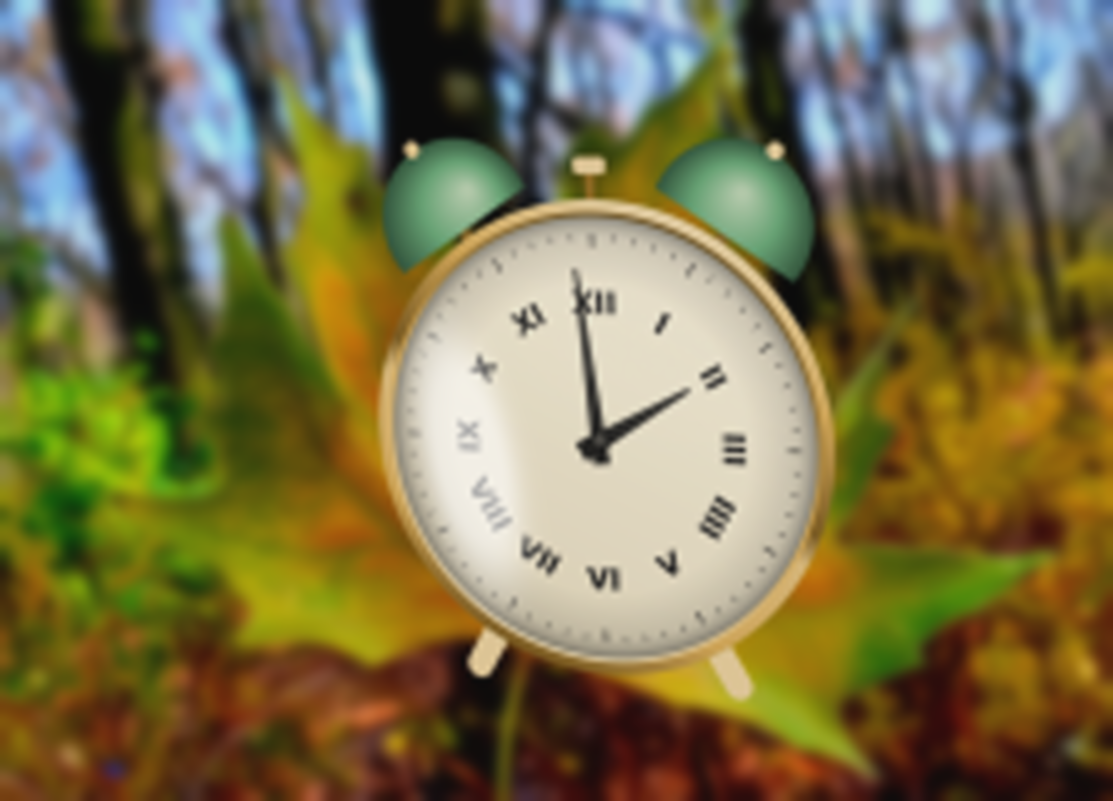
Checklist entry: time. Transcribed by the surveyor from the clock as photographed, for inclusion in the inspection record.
1:59
